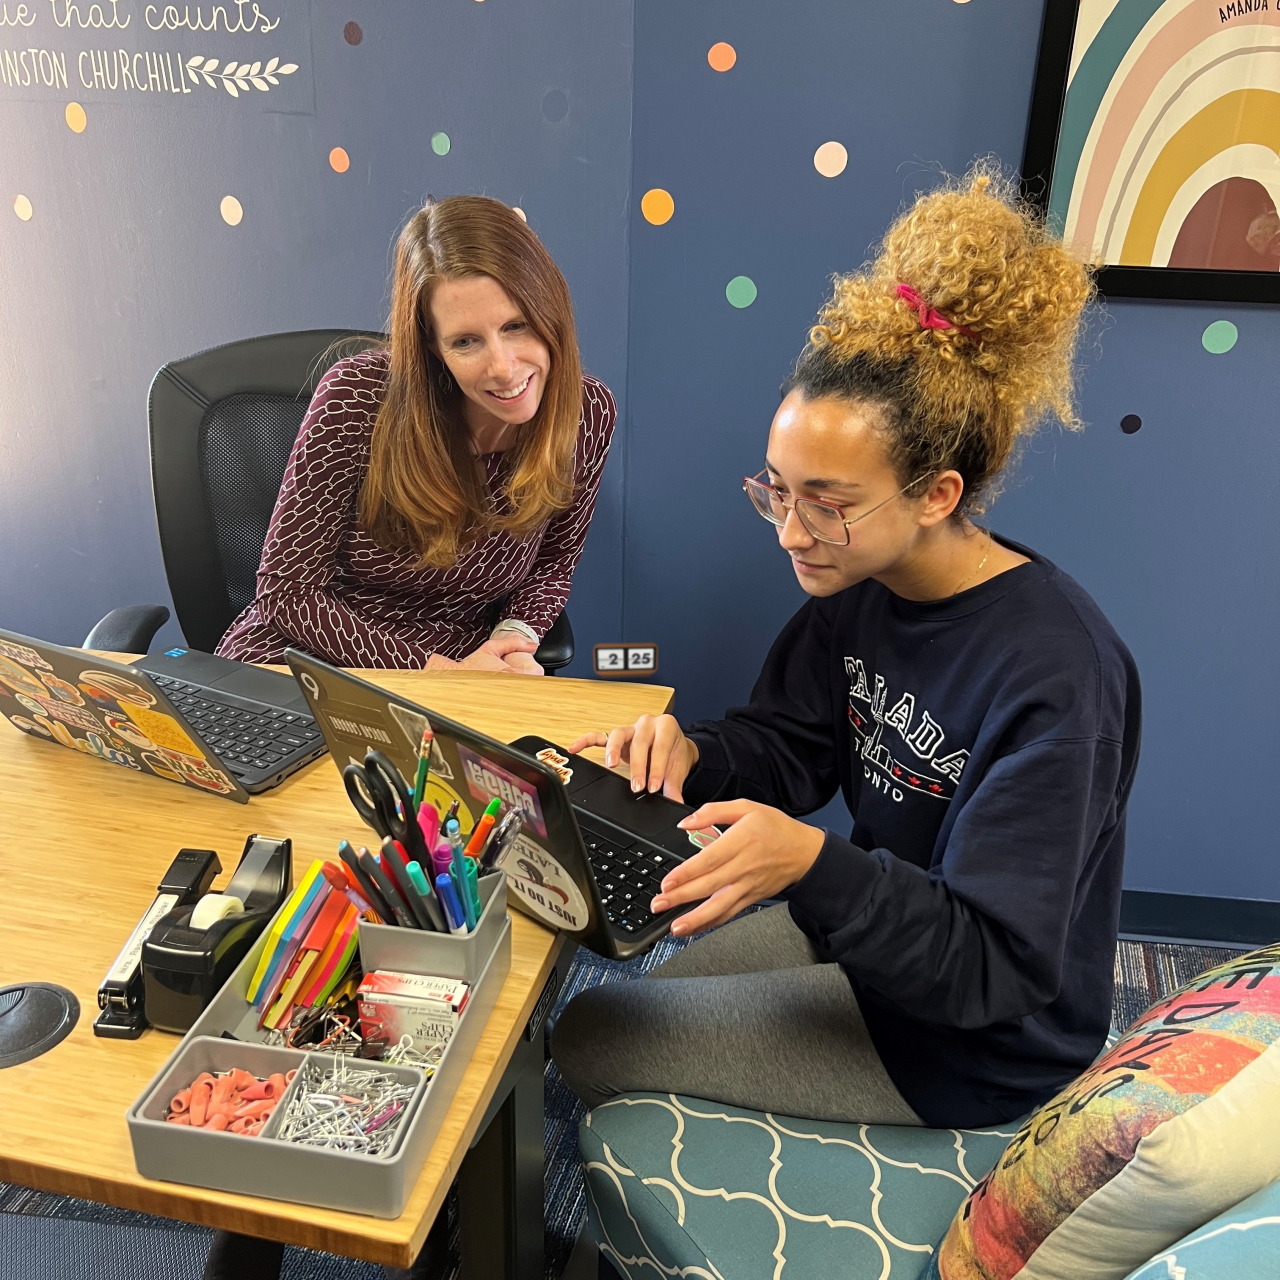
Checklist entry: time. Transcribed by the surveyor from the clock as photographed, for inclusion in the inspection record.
2:25
